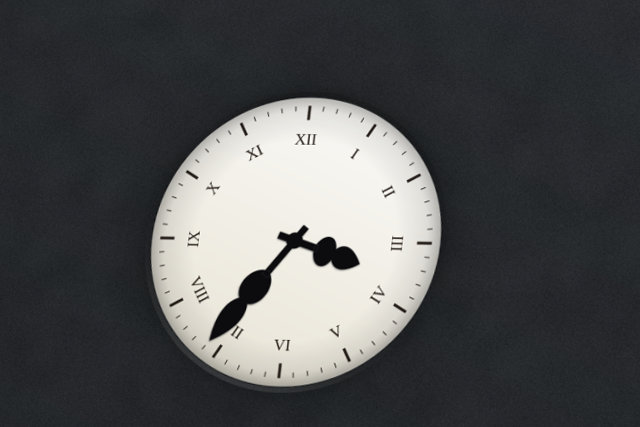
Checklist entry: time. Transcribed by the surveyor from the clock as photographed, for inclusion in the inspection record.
3:36
